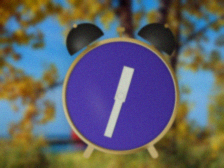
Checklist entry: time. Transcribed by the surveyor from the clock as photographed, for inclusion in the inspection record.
12:33
